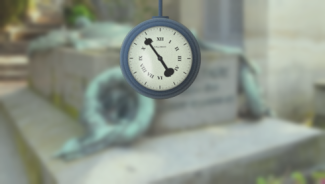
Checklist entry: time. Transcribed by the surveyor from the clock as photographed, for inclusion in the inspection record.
4:54
